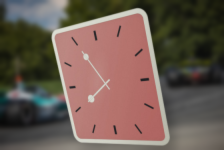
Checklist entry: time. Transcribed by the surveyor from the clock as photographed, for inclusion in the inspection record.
7:55
